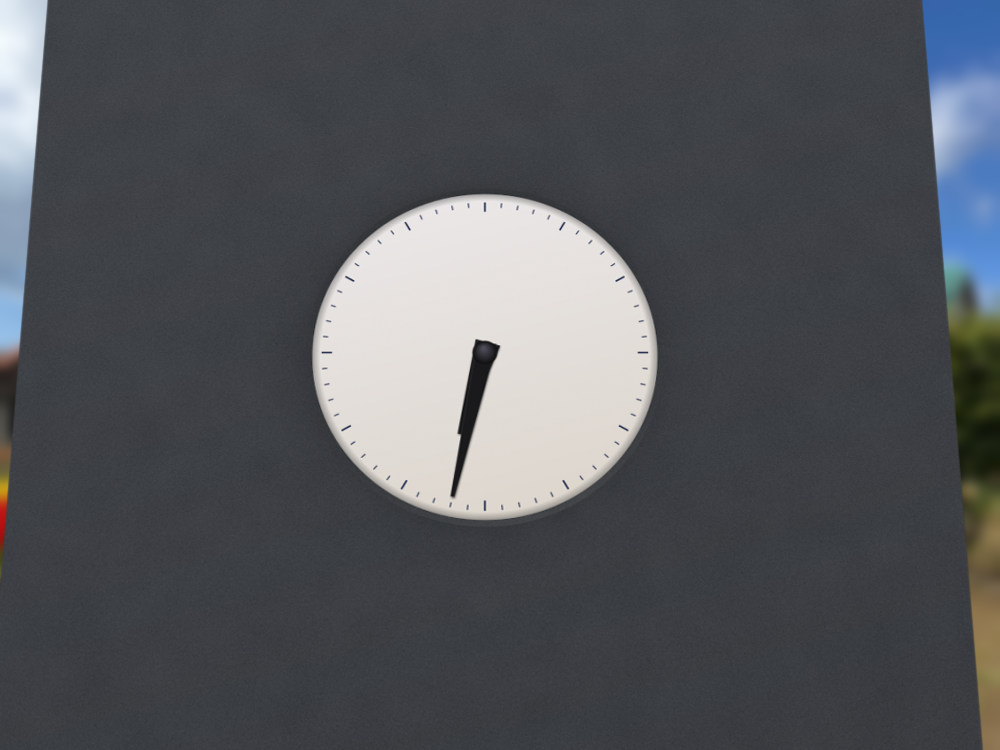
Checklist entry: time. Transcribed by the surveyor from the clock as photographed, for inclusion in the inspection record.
6:32
